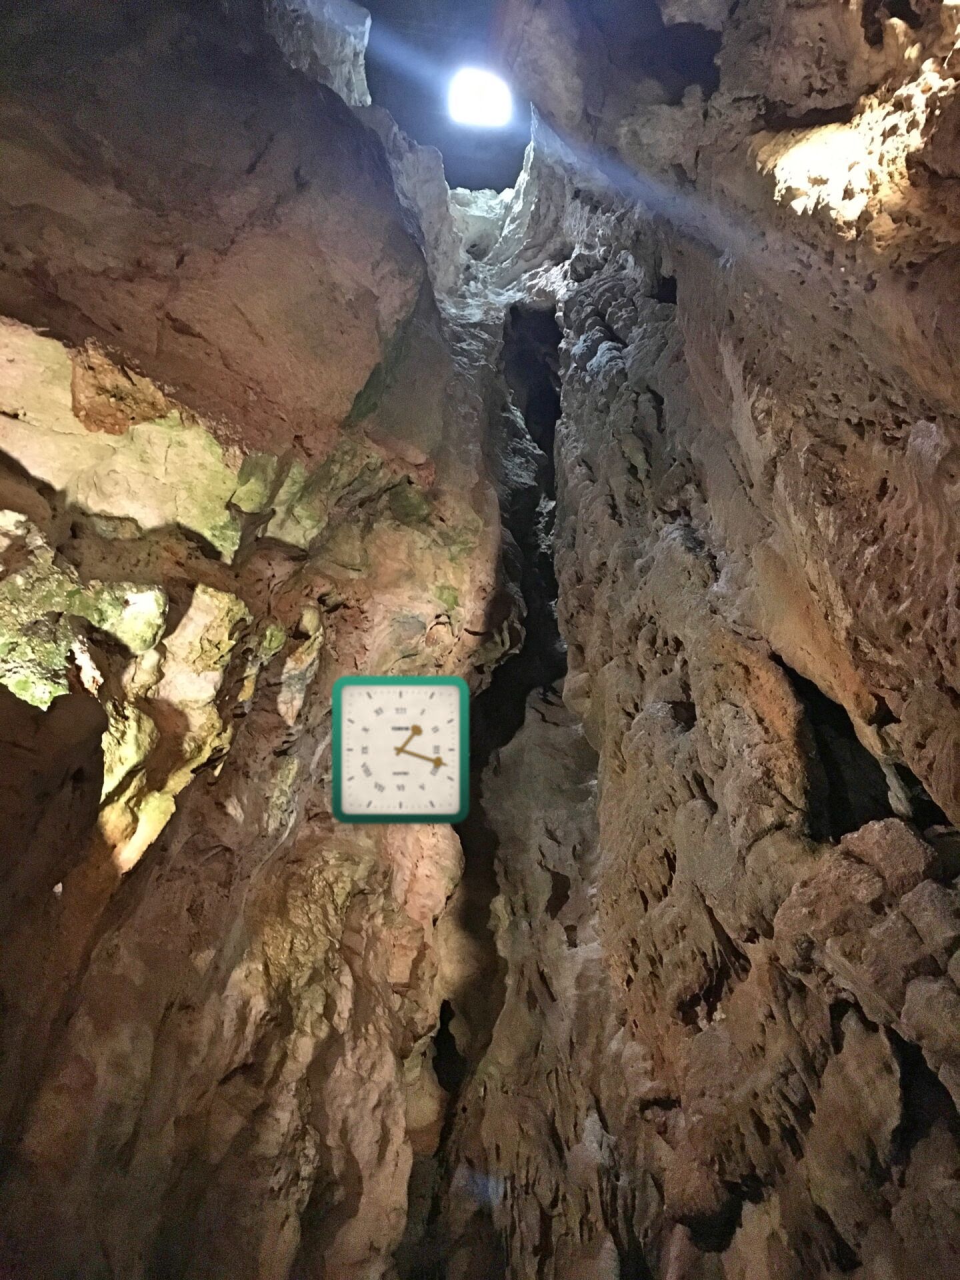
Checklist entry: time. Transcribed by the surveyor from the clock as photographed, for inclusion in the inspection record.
1:18
